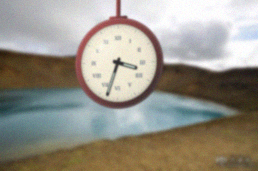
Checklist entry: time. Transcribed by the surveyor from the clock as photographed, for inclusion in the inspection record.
3:33
